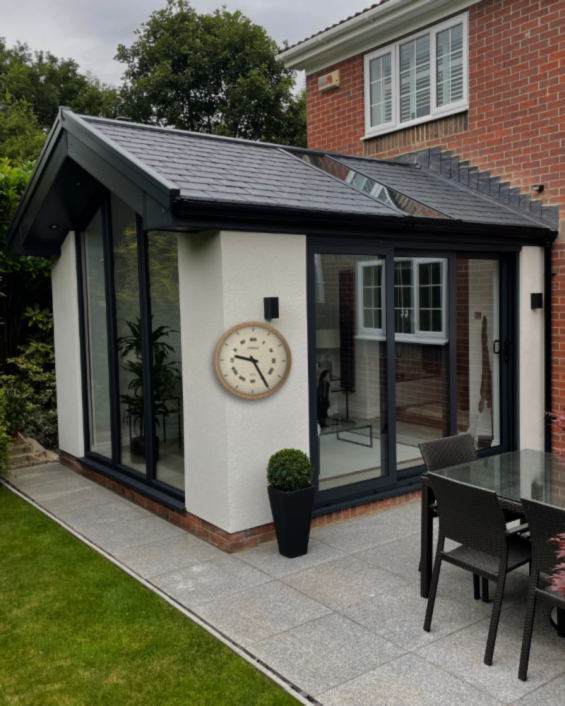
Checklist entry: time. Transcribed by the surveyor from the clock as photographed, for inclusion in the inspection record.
9:25
